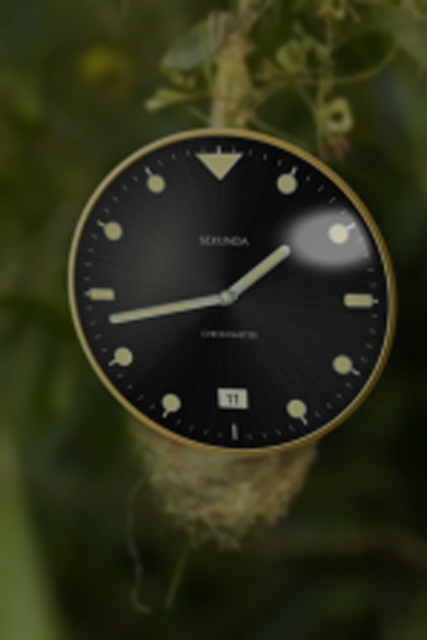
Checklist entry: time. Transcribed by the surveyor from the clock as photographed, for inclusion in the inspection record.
1:43
